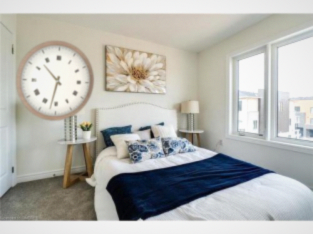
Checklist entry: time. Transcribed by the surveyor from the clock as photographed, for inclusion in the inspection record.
10:32
